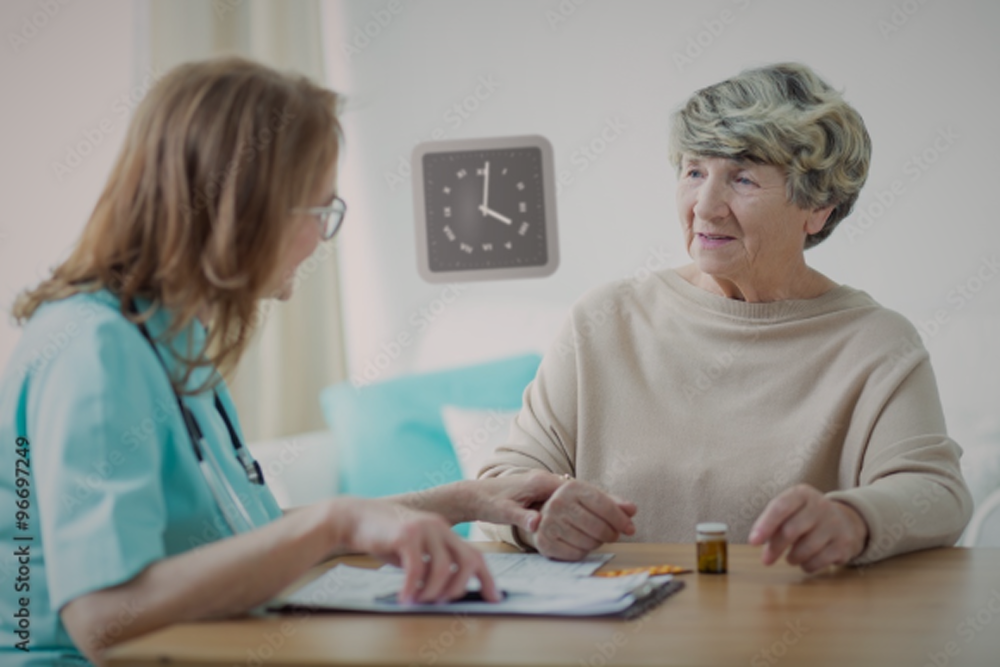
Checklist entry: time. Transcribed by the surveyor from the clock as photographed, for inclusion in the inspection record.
4:01
